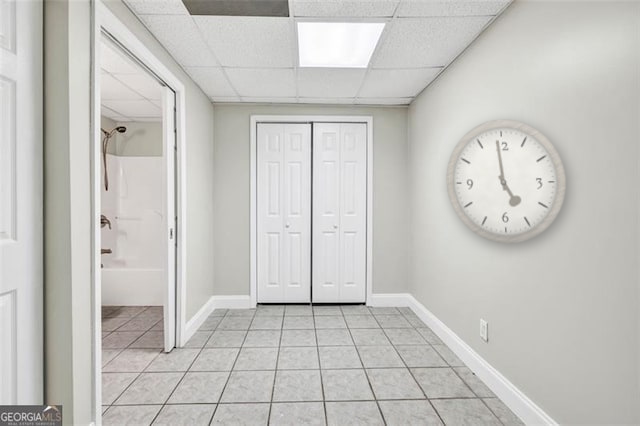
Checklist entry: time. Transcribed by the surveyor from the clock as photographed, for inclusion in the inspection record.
4:59
